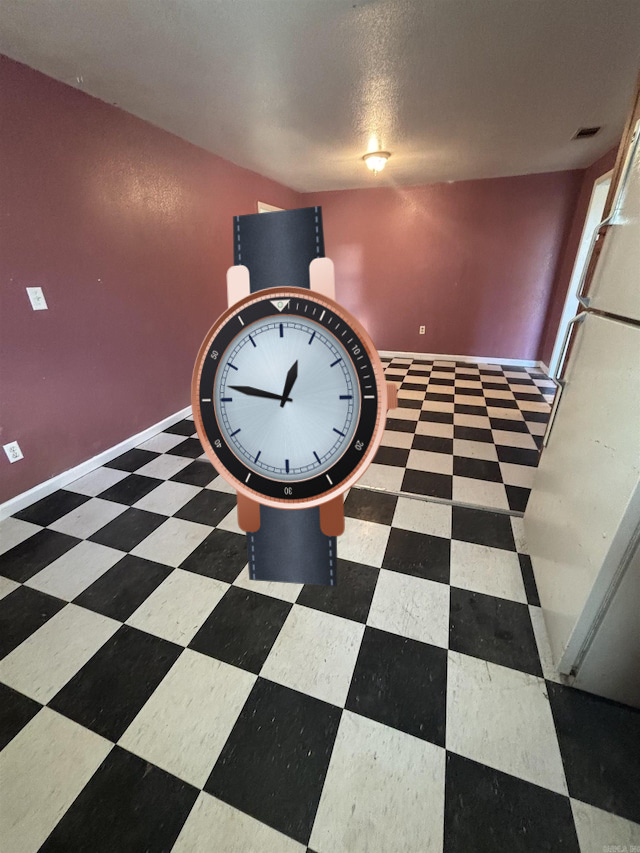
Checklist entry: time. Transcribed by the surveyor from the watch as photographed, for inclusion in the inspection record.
12:47
